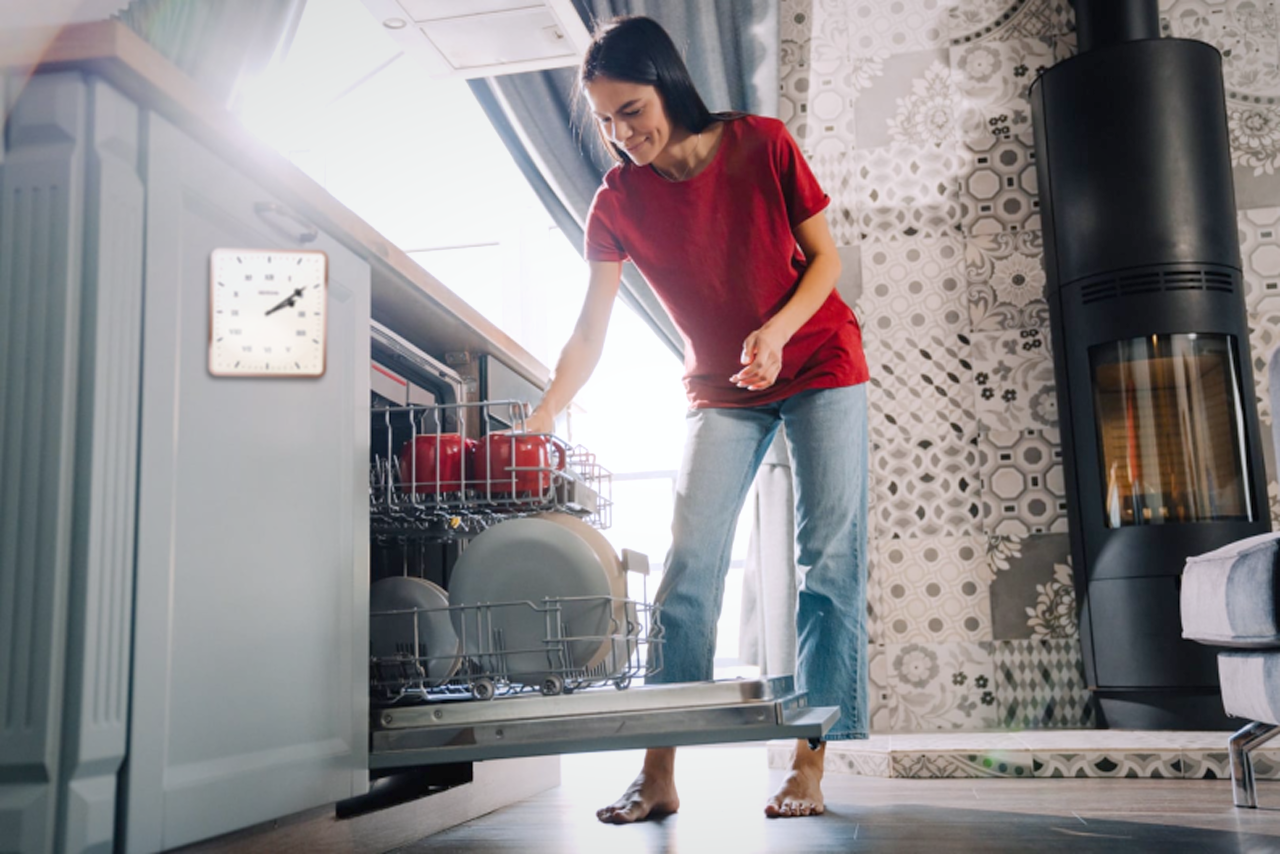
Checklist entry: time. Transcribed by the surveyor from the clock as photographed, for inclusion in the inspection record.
2:09
